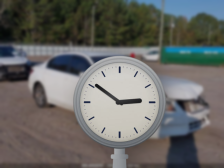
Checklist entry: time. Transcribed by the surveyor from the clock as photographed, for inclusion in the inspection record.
2:51
